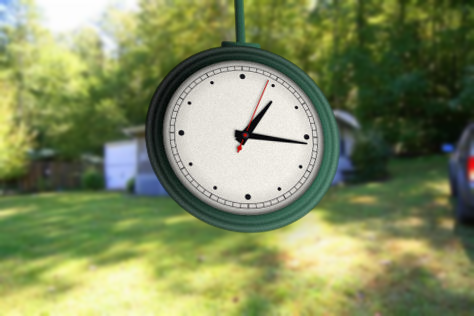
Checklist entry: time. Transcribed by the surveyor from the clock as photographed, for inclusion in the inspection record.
1:16:04
